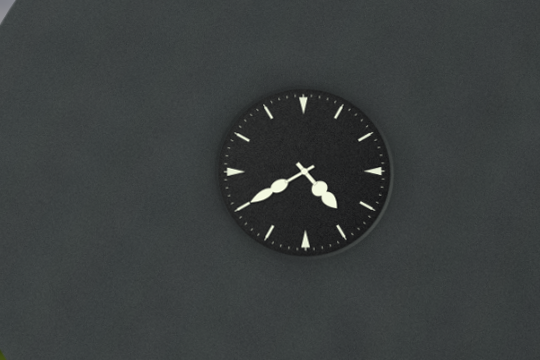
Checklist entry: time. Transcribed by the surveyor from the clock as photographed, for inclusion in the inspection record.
4:40
